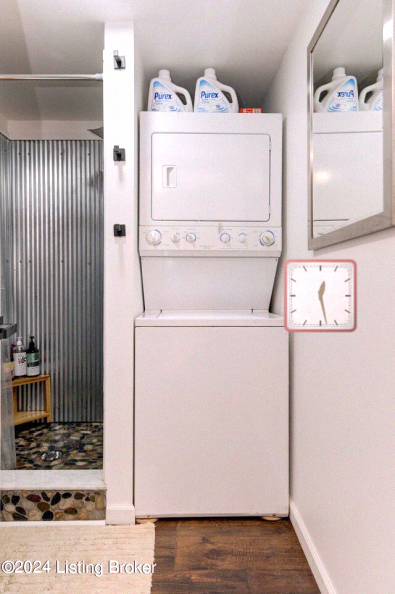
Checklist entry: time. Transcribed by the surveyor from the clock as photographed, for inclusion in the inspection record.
12:28
